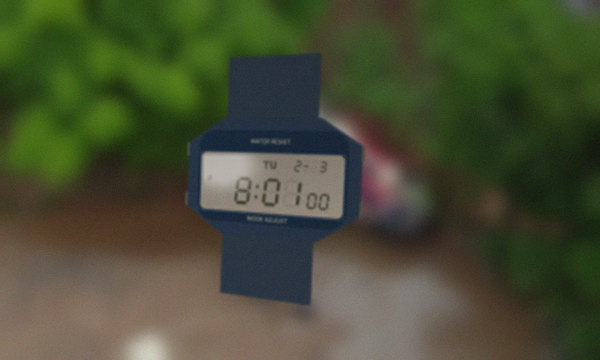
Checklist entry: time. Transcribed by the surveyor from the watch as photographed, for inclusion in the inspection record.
8:01:00
